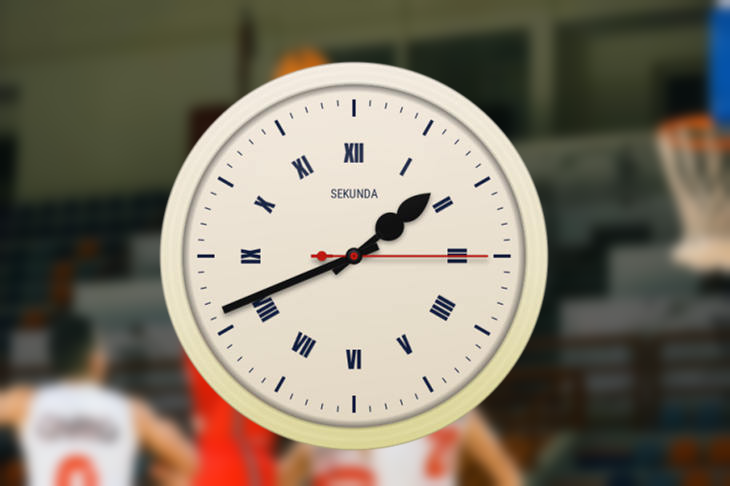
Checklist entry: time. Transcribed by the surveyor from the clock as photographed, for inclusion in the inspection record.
1:41:15
